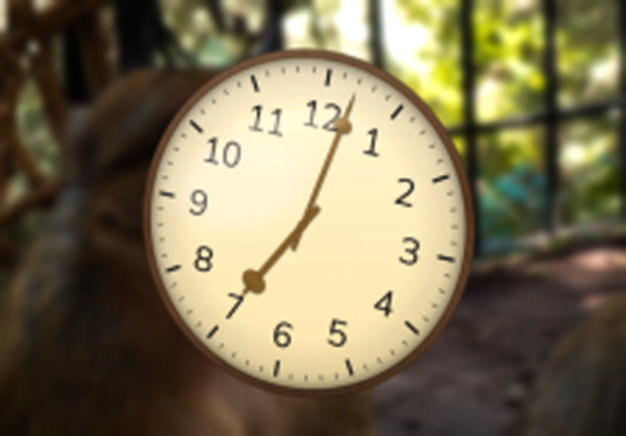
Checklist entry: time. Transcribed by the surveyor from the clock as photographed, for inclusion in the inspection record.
7:02
